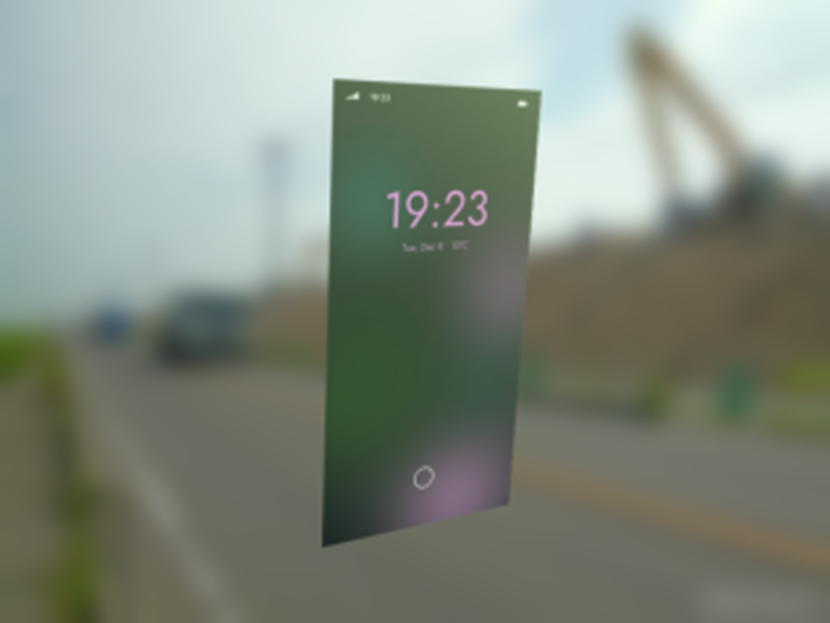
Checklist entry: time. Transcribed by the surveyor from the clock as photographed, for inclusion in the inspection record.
19:23
